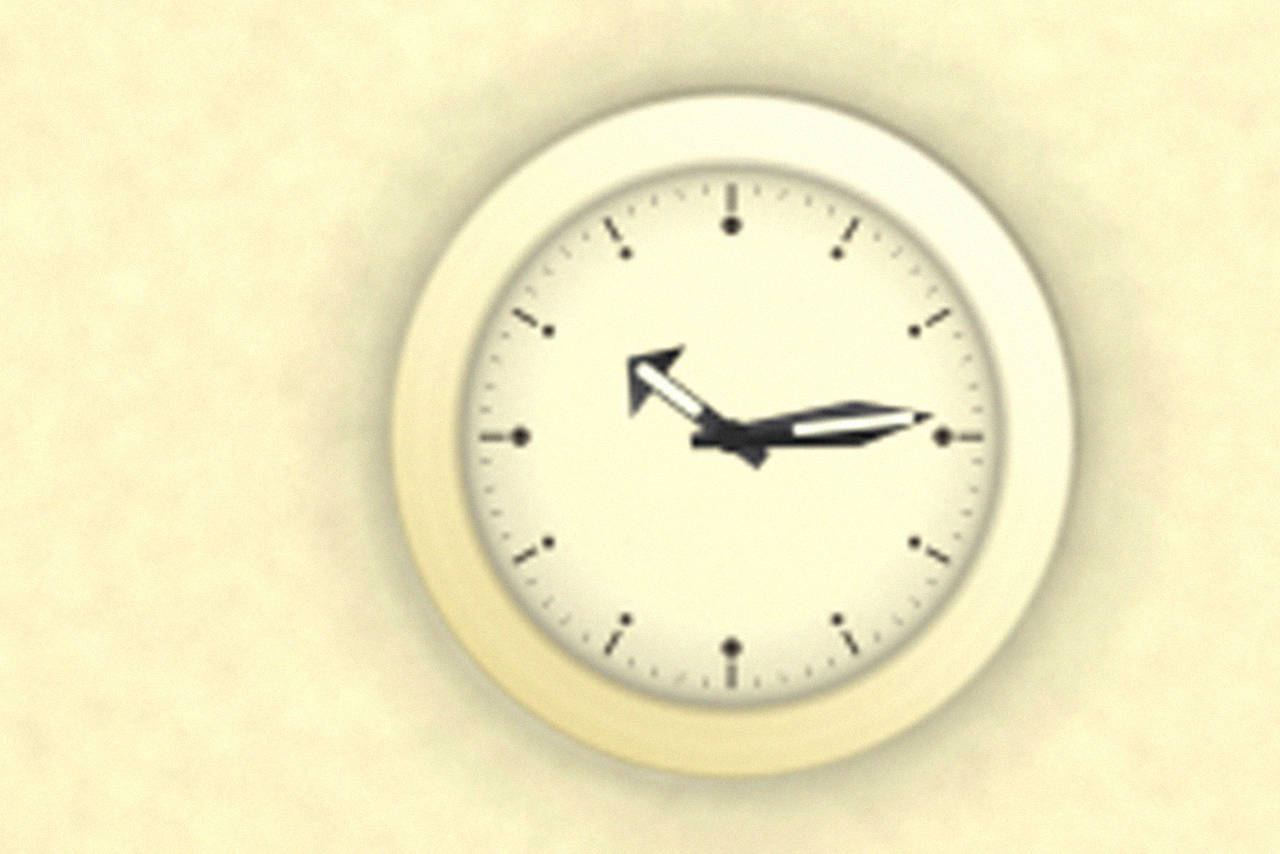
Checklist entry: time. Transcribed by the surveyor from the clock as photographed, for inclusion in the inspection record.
10:14
